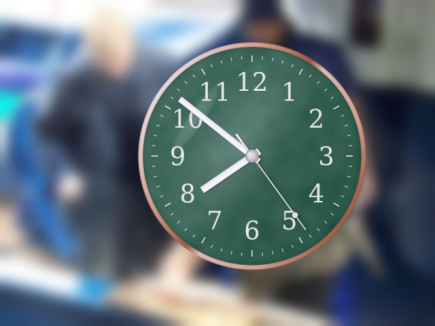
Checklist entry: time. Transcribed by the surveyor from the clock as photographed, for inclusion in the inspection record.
7:51:24
